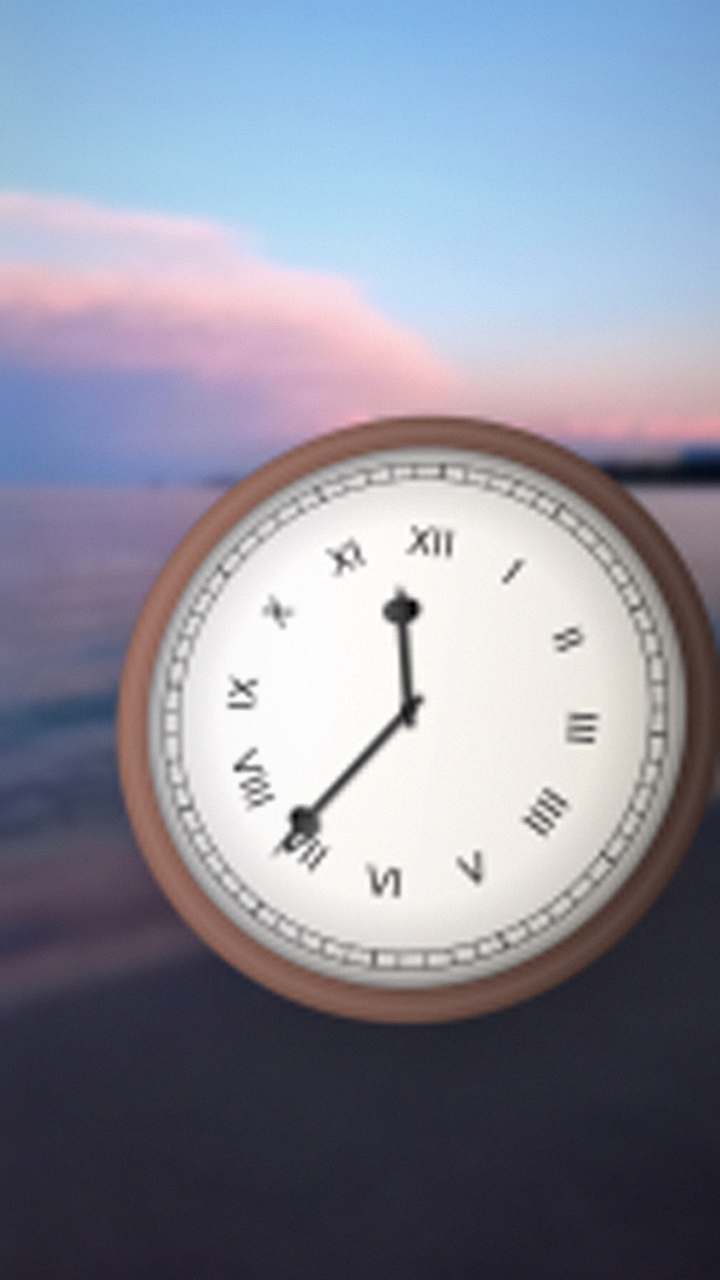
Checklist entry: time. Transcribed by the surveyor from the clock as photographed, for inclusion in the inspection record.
11:36
